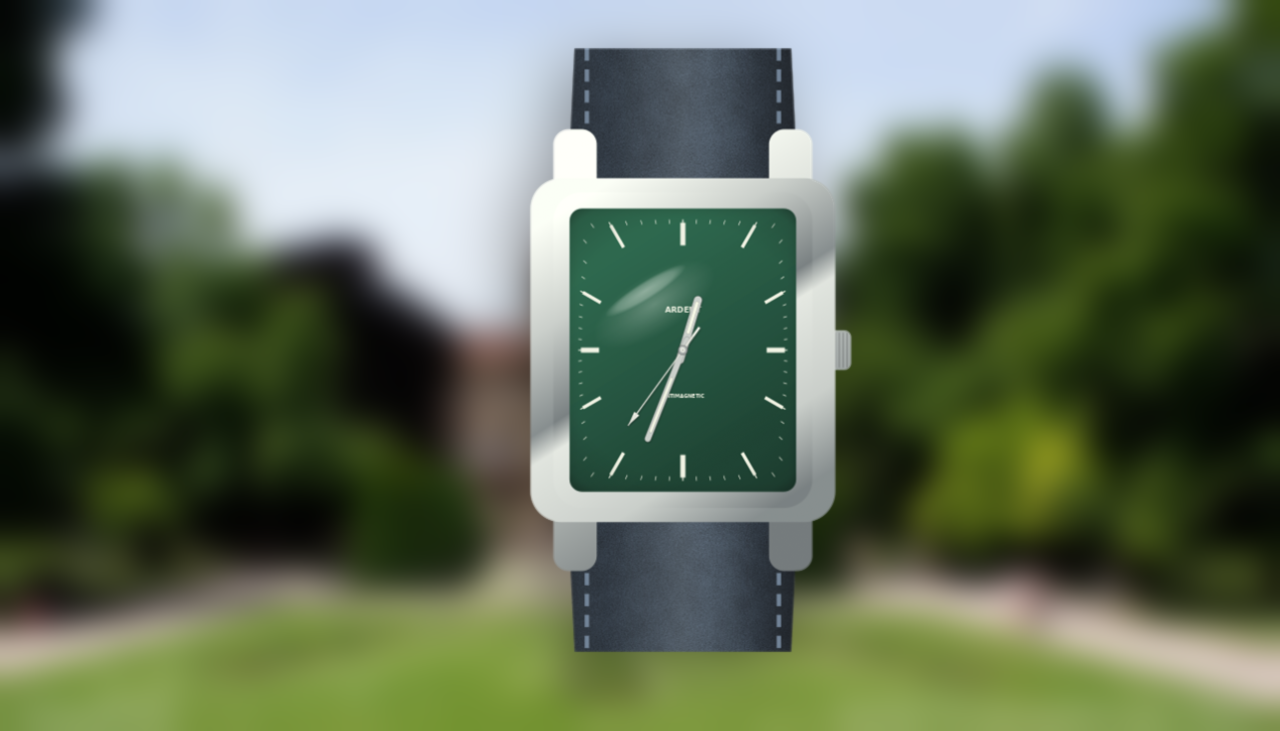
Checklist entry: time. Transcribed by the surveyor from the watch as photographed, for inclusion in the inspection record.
12:33:36
